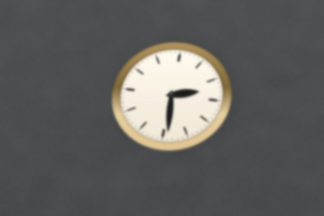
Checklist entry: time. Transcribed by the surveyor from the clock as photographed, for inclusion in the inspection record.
2:29
